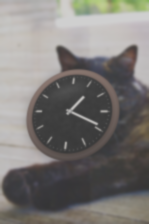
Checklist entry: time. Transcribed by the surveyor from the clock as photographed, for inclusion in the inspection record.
1:19
